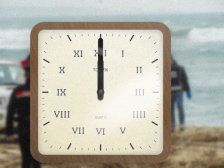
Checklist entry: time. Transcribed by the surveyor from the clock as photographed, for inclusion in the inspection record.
12:00
